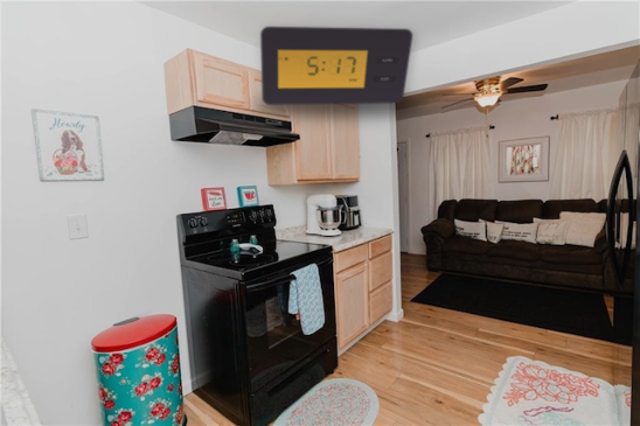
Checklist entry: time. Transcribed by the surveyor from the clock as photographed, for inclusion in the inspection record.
5:17
